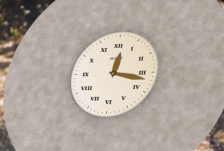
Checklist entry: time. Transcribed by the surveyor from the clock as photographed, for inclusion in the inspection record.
12:17
